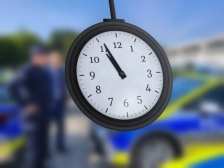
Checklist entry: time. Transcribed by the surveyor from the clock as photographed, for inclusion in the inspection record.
10:56
